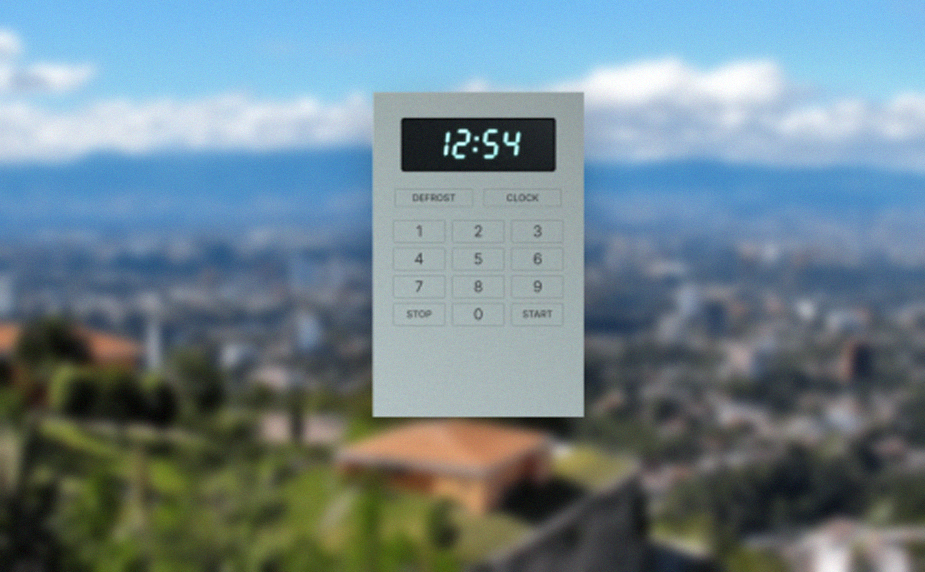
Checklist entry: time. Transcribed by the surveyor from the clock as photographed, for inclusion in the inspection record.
12:54
